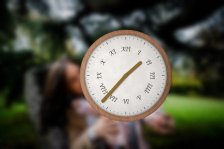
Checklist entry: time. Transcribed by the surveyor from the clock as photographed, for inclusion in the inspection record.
1:37
